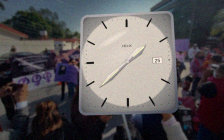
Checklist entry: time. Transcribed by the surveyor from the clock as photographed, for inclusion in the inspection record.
1:38
